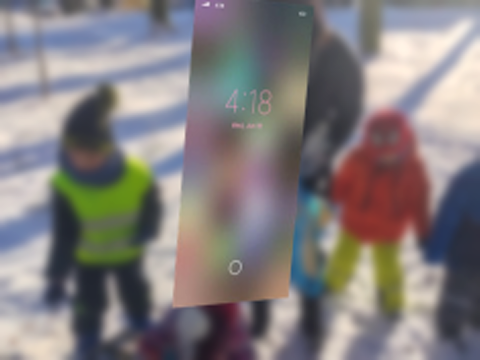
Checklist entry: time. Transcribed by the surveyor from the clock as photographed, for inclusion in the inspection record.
4:18
